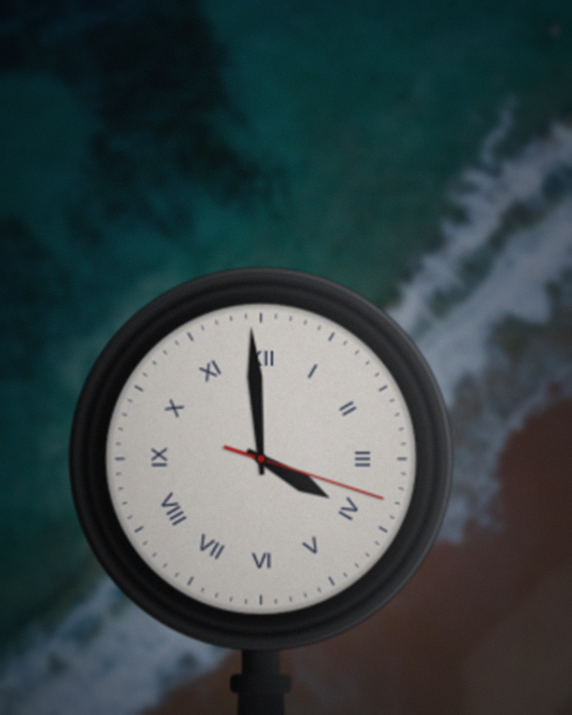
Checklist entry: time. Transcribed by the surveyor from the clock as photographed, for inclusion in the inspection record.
3:59:18
